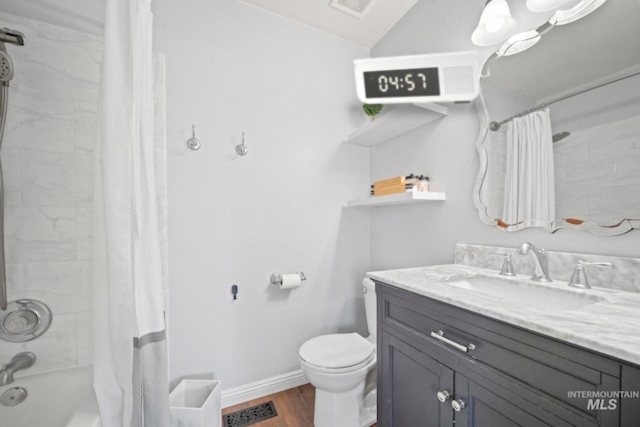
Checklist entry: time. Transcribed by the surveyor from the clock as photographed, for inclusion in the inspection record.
4:57
